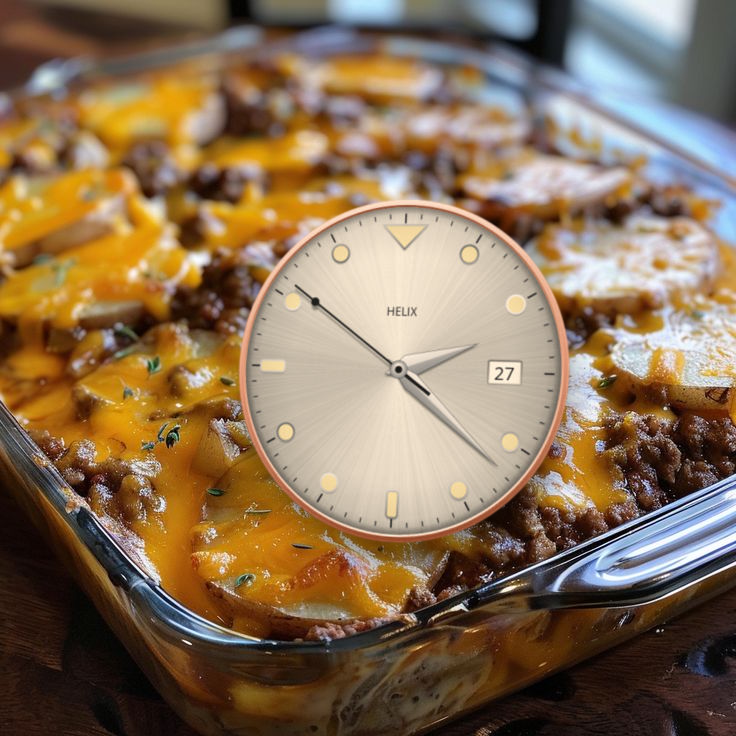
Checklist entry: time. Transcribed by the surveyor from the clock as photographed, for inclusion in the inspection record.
2:21:51
